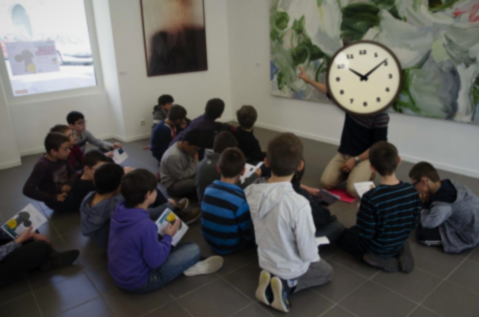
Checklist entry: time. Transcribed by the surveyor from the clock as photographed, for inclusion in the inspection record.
10:09
